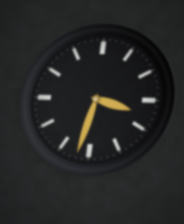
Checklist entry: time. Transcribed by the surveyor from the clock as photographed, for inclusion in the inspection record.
3:32
